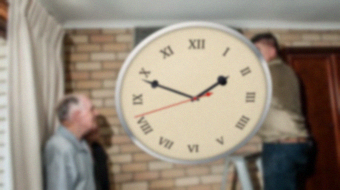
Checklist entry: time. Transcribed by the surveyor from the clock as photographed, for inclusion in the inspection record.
1:48:42
